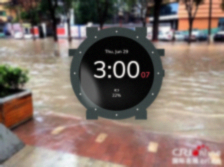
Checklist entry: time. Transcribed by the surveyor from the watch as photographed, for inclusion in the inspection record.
3:00
